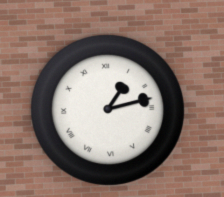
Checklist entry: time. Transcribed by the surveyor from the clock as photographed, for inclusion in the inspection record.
1:13
